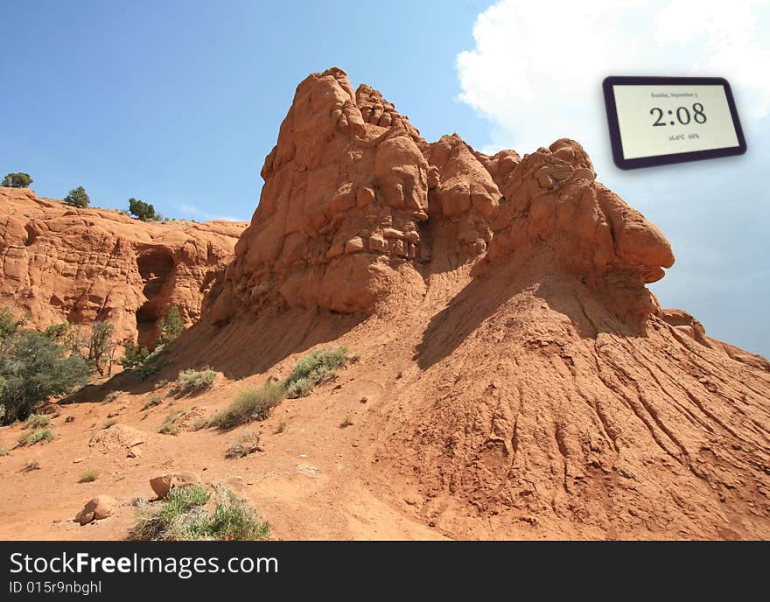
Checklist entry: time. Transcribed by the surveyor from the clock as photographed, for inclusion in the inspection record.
2:08
